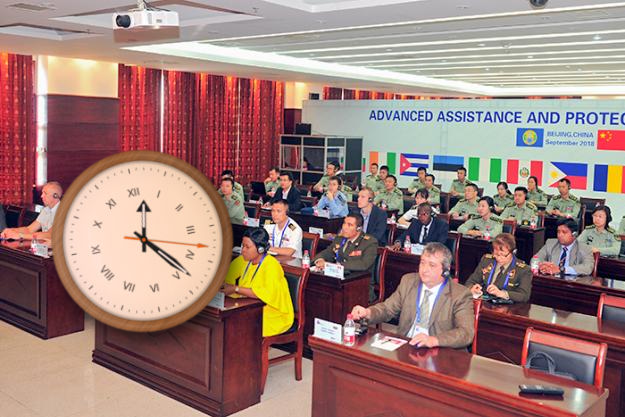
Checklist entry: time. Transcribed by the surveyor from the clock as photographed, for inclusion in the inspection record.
12:23:18
